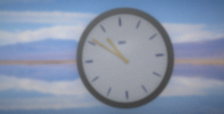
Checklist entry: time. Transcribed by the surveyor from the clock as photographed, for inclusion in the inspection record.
10:51
